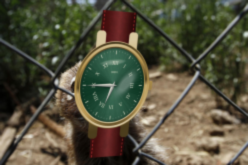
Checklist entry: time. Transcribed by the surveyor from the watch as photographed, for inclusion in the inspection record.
6:45
